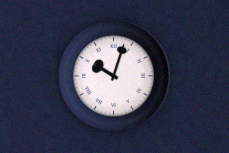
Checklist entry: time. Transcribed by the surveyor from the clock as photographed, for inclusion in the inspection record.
10:03
